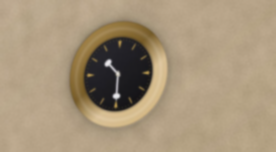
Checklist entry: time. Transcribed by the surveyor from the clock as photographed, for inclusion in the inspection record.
10:30
